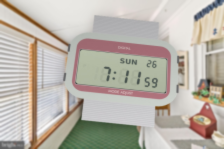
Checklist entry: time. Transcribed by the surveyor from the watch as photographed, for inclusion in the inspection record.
7:11:59
